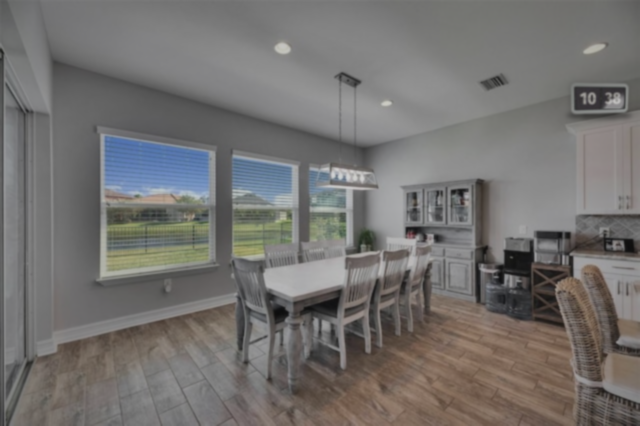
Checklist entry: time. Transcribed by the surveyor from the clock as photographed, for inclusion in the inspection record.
10:38
